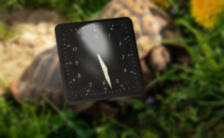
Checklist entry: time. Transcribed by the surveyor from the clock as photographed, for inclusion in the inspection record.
5:28
